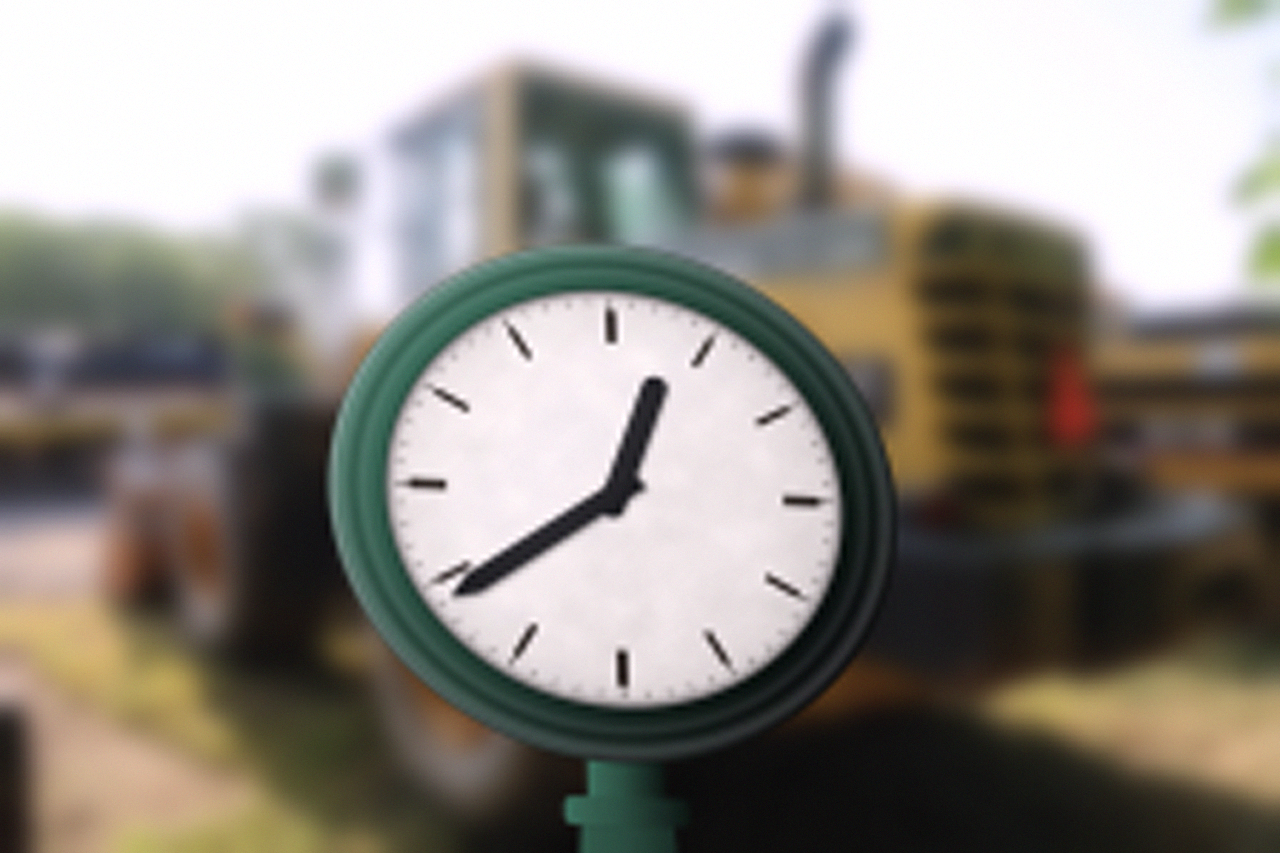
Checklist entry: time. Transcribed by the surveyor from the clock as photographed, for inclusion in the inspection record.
12:39
